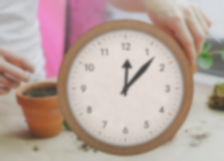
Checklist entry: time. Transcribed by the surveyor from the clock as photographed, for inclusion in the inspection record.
12:07
